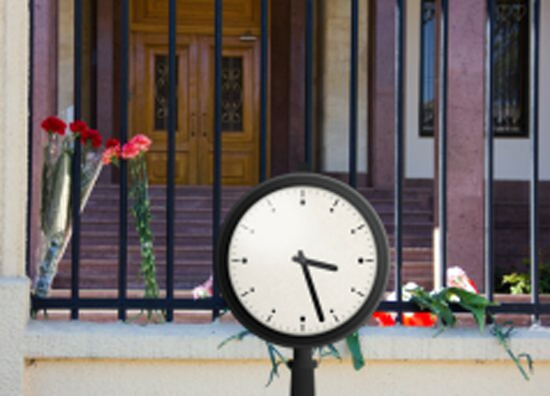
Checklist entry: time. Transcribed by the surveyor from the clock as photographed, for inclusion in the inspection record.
3:27
